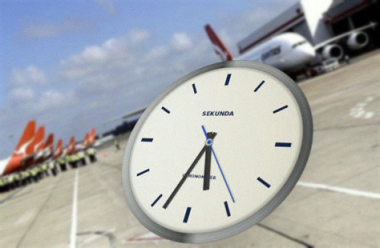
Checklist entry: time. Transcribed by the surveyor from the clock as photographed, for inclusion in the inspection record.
5:33:24
